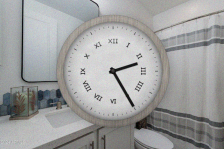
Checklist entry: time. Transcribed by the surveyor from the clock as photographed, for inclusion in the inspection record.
2:25
